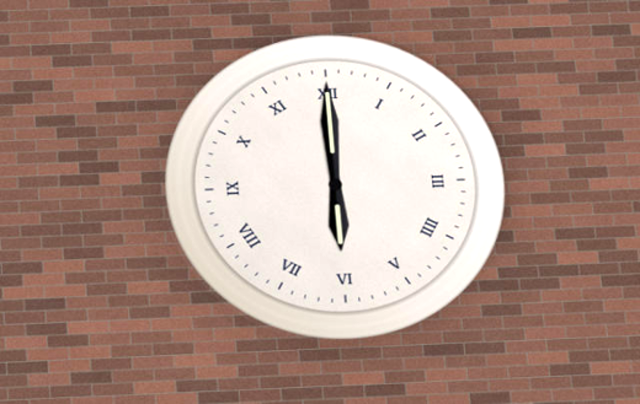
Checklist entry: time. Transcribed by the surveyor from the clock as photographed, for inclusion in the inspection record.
6:00
